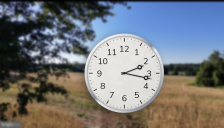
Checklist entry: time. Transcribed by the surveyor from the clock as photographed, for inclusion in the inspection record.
2:17
